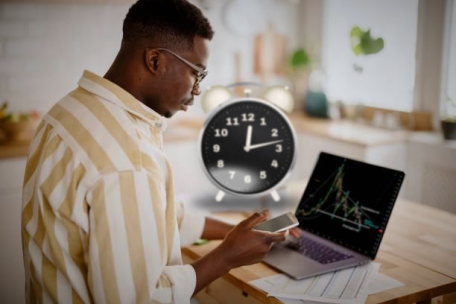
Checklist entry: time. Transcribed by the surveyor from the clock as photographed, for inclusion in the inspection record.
12:13
